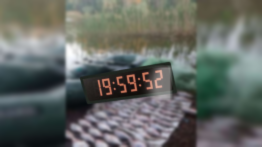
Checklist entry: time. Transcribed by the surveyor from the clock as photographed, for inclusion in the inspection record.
19:59:52
